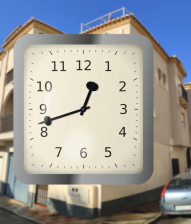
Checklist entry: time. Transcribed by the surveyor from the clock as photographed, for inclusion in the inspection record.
12:42
